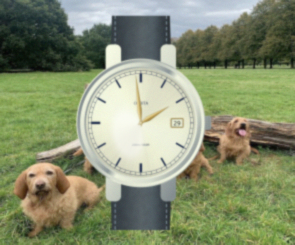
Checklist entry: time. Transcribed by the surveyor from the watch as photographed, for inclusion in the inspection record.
1:59
